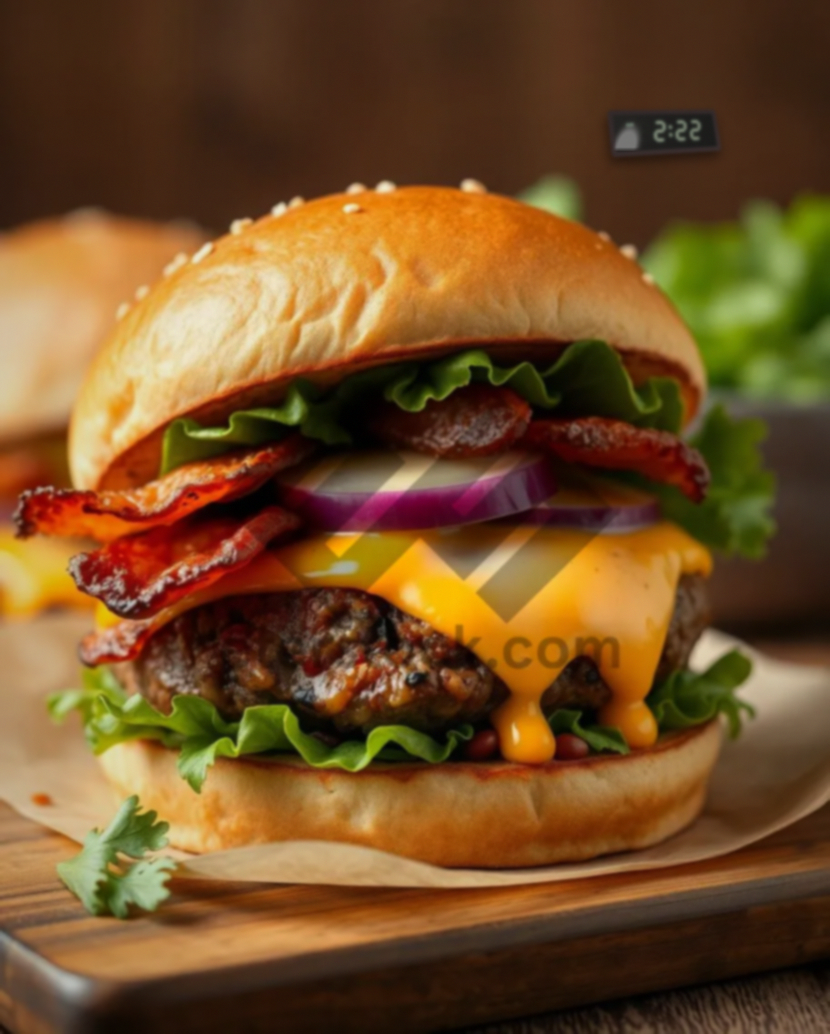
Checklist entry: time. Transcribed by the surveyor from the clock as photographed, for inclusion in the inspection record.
2:22
